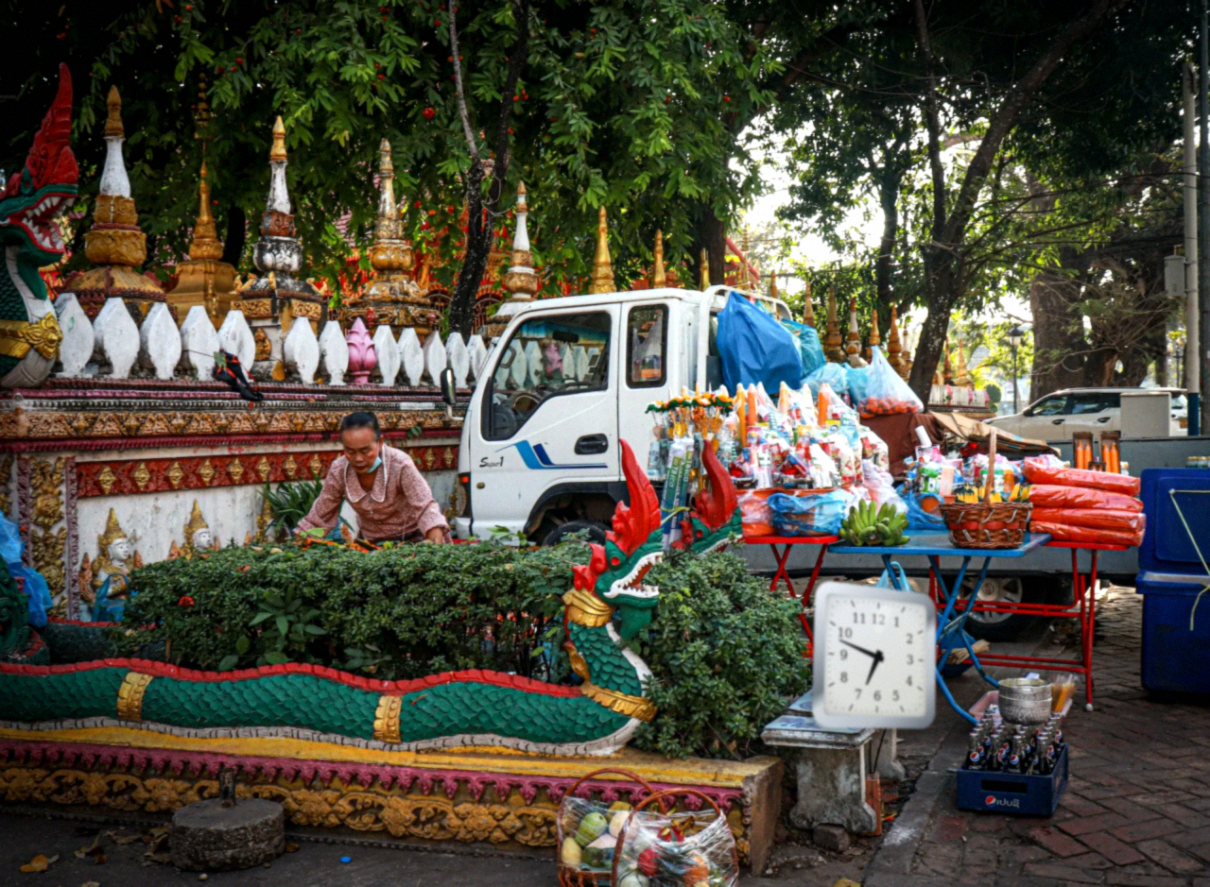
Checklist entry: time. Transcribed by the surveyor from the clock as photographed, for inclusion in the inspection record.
6:48
